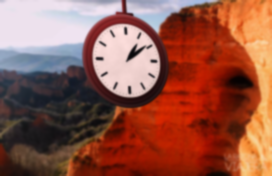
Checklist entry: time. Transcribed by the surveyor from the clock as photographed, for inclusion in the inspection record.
1:09
